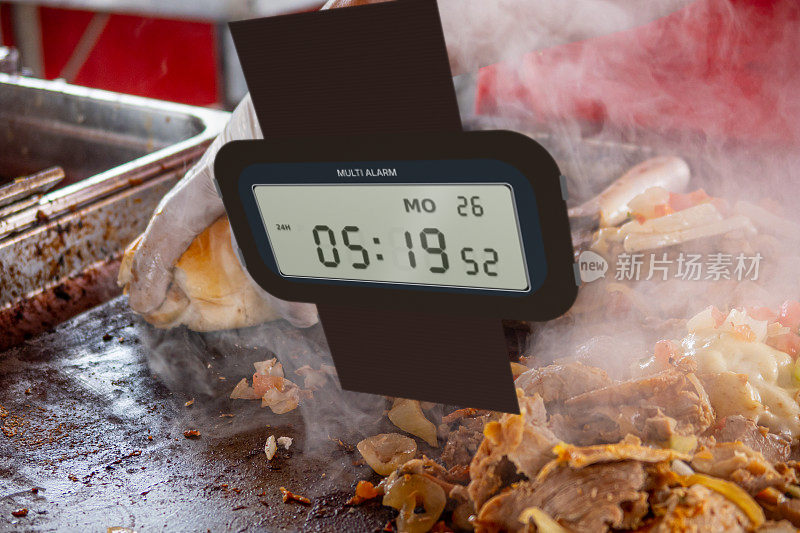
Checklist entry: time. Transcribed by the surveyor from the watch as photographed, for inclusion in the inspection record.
5:19:52
